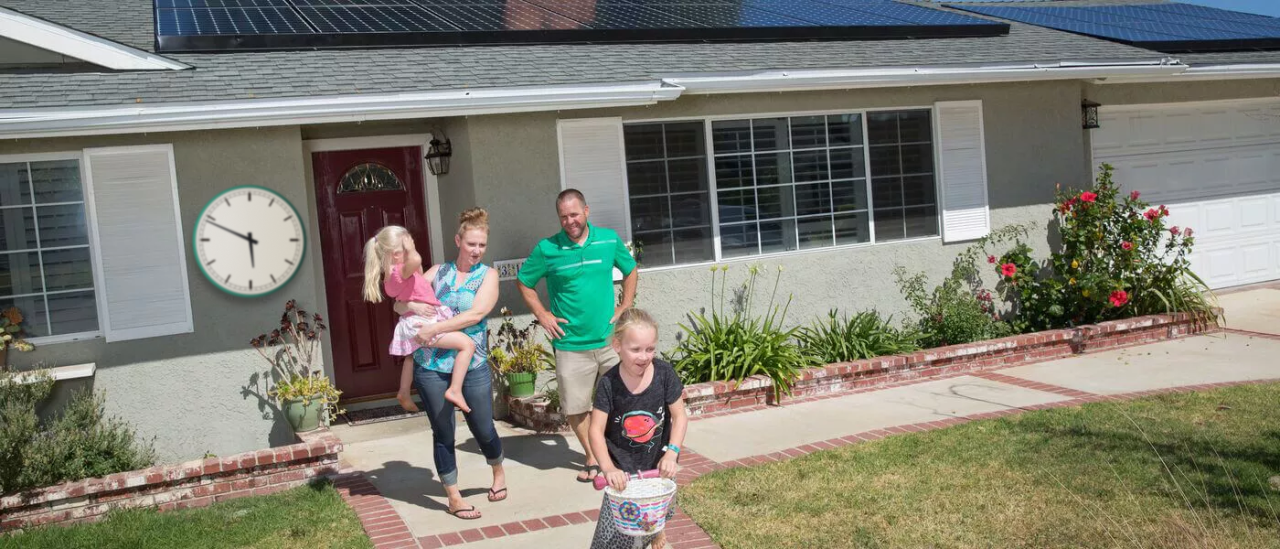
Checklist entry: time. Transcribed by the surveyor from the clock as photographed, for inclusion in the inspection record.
5:49
